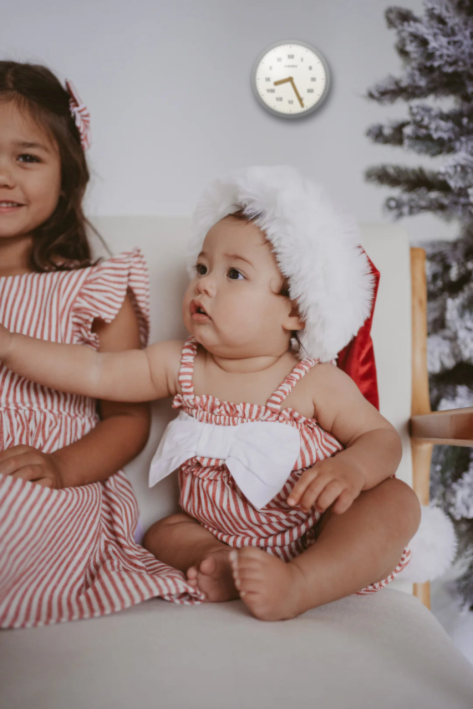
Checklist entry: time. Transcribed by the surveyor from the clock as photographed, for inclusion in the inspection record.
8:26
